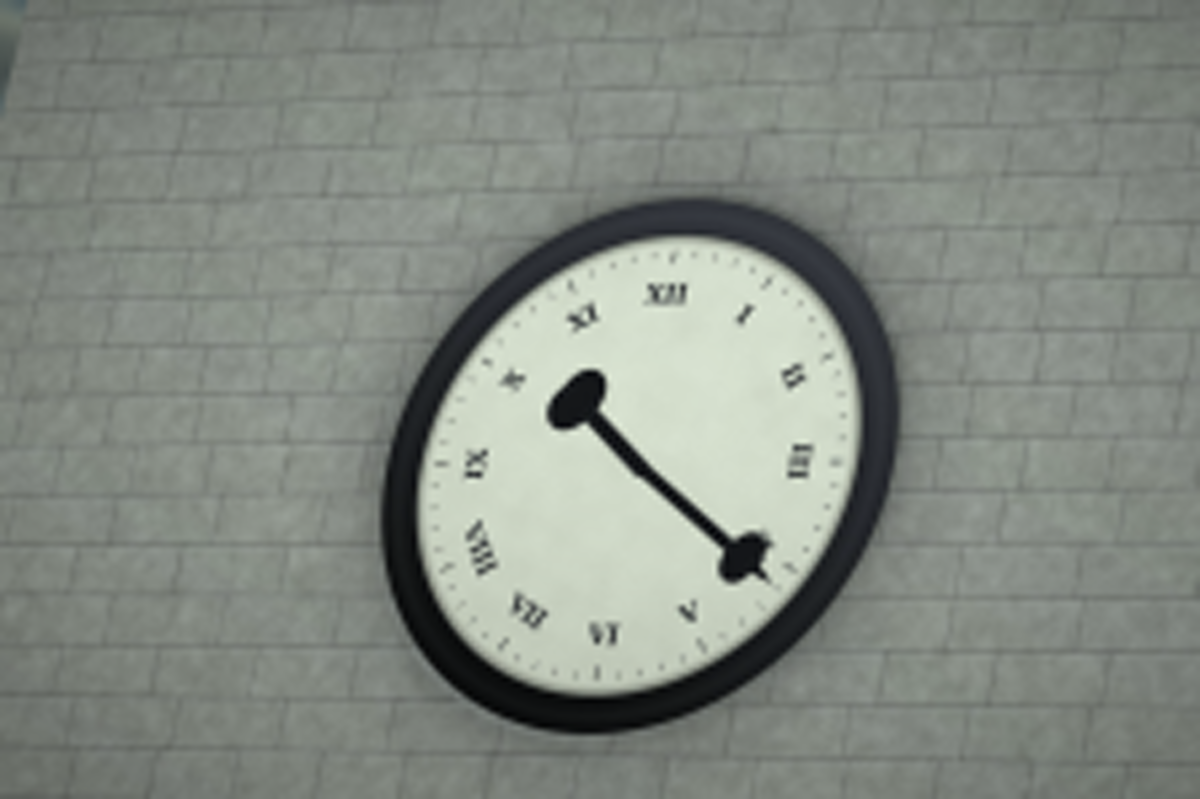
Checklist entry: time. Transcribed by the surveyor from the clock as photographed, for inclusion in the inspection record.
10:21
